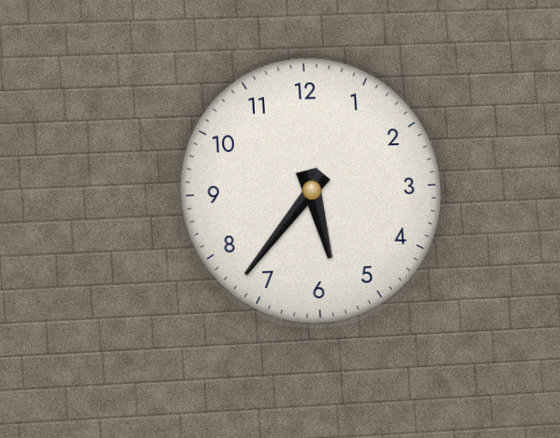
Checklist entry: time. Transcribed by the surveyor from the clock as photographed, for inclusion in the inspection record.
5:37
